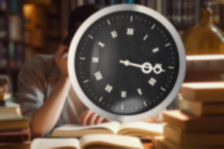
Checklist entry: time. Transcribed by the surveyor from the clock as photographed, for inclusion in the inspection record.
3:16
